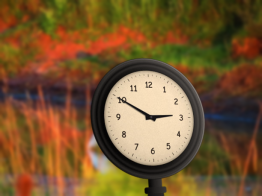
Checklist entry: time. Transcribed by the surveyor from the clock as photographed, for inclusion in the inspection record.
2:50
